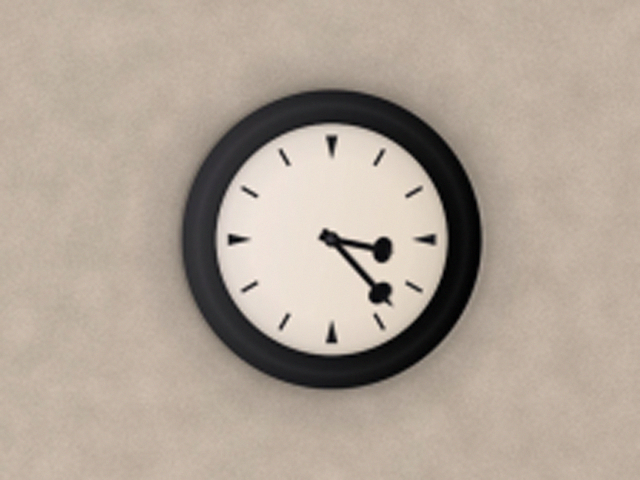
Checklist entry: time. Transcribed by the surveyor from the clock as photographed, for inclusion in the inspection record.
3:23
